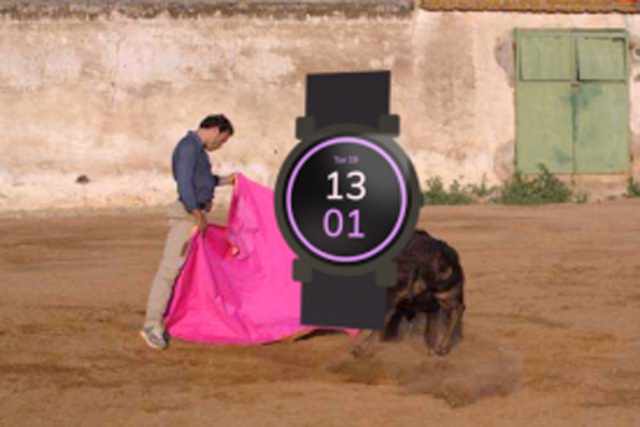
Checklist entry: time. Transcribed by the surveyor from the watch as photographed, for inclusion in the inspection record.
13:01
